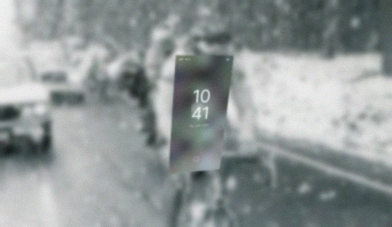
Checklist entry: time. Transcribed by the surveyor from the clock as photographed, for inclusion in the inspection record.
10:41
